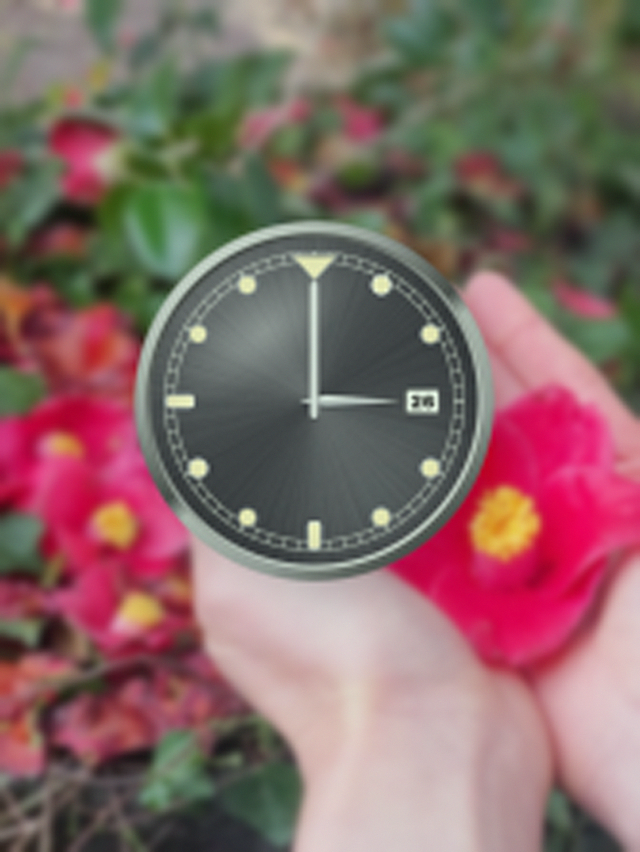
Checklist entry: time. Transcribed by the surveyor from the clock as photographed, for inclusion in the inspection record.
3:00
